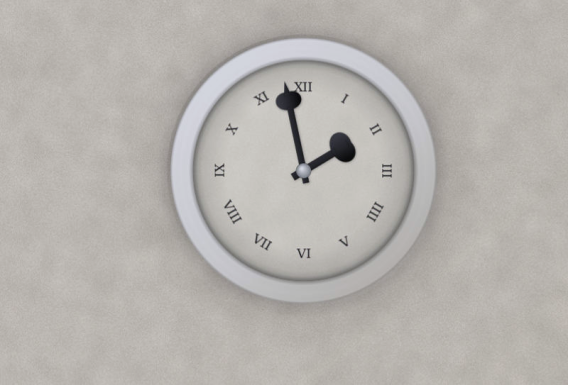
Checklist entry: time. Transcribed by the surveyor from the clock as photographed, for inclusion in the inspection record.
1:58
